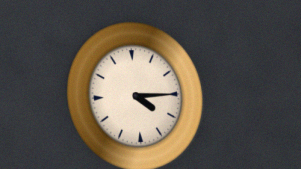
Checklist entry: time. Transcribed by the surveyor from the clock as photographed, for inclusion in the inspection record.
4:15
